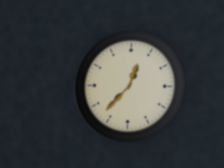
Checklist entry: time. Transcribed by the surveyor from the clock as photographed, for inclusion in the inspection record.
12:37
